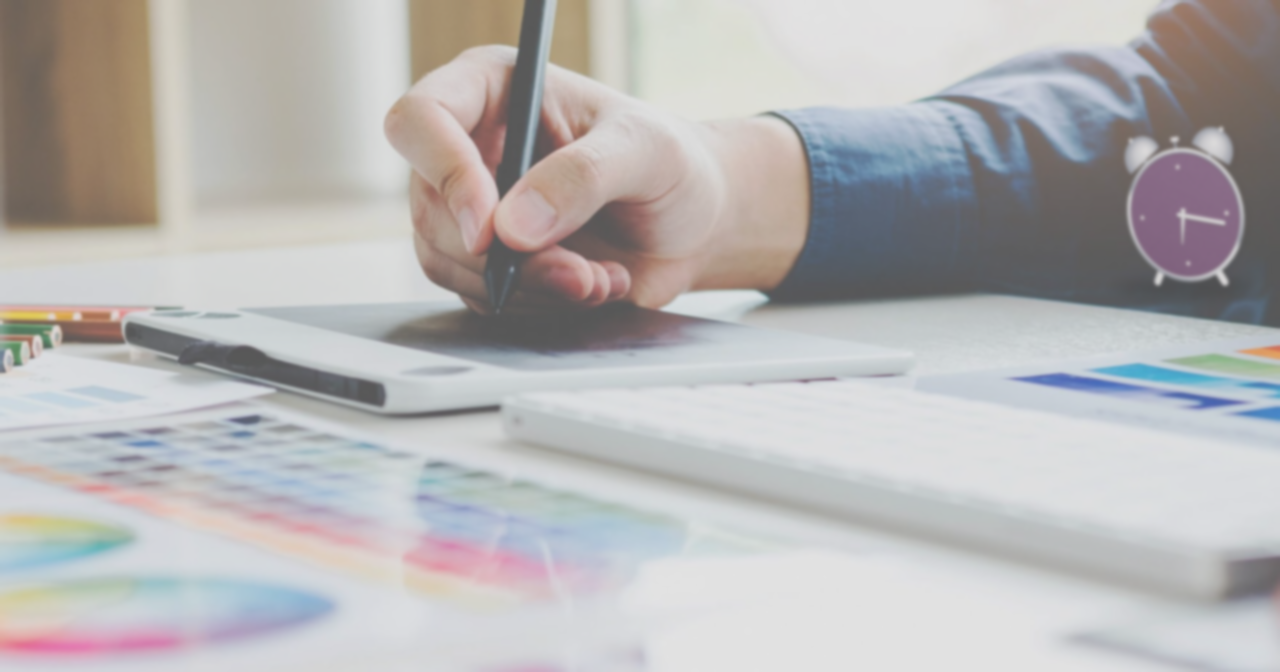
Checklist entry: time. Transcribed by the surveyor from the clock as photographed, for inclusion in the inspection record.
6:17
